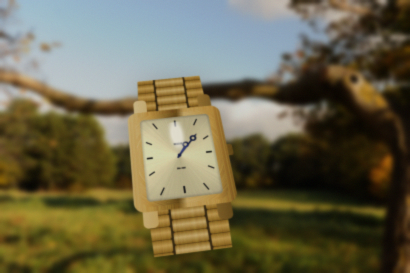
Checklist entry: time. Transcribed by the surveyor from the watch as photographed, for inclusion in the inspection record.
1:07
